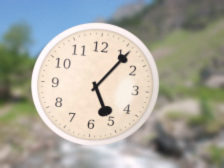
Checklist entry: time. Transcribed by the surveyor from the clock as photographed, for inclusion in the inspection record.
5:06
